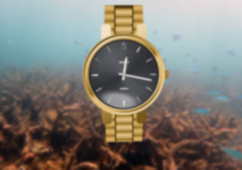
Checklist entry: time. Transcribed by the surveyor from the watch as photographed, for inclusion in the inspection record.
12:17
